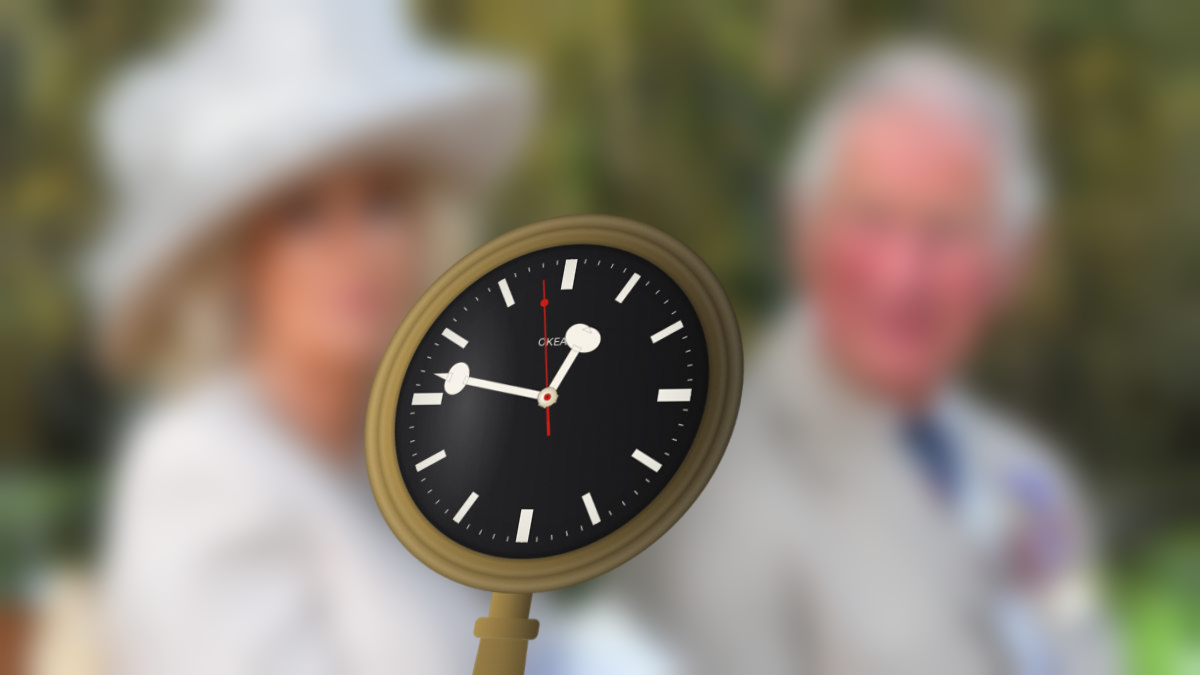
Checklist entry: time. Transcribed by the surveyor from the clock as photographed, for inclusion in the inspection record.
12:46:58
